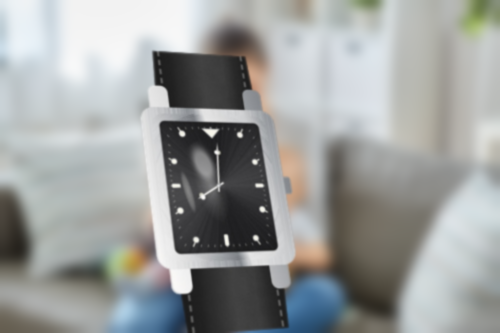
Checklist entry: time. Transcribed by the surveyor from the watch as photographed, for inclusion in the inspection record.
8:01
